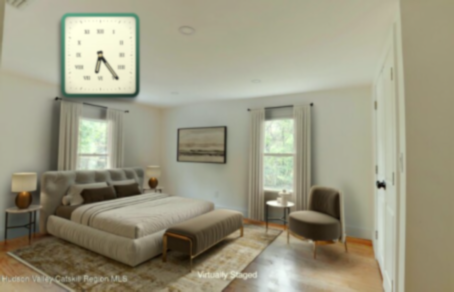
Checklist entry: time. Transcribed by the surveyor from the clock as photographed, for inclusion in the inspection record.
6:24
